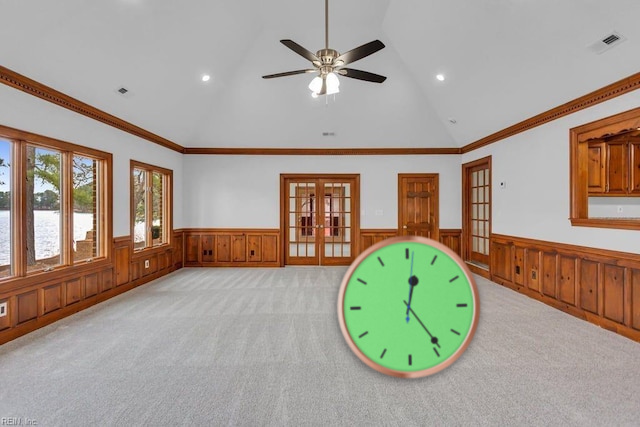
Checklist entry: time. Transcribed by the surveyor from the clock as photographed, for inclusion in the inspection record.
12:24:01
